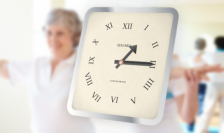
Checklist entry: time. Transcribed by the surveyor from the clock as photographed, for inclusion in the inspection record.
1:15
